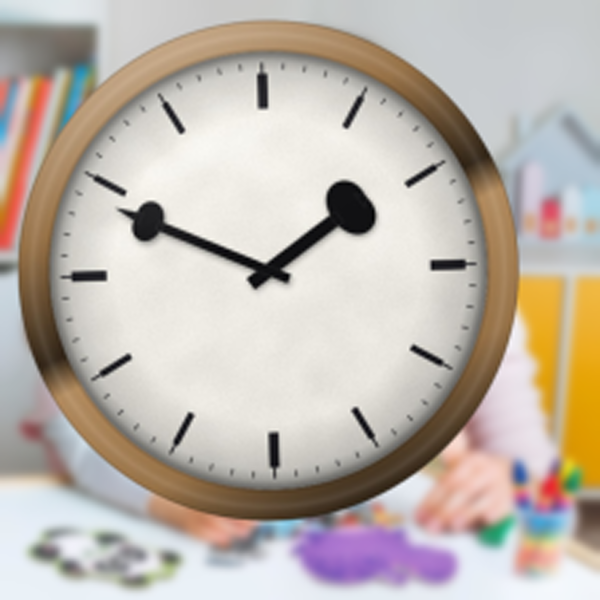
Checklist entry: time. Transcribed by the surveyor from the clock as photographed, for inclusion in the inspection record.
1:49
